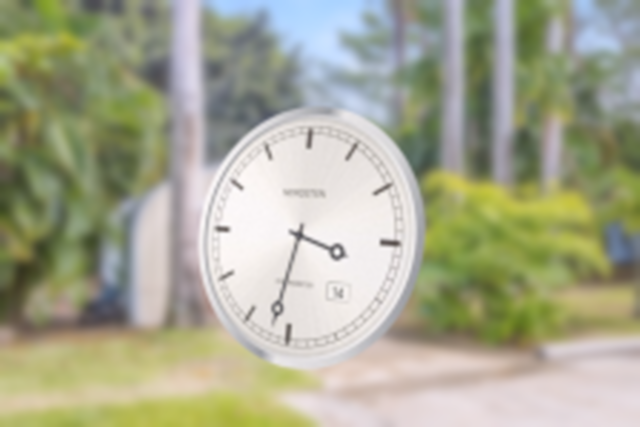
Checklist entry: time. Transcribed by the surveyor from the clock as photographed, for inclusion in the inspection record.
3:32
